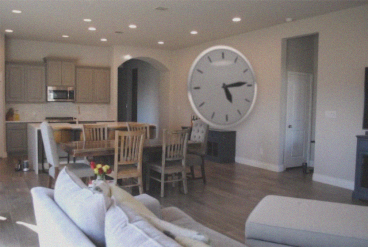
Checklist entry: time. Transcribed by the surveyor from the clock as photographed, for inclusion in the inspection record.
5:14
